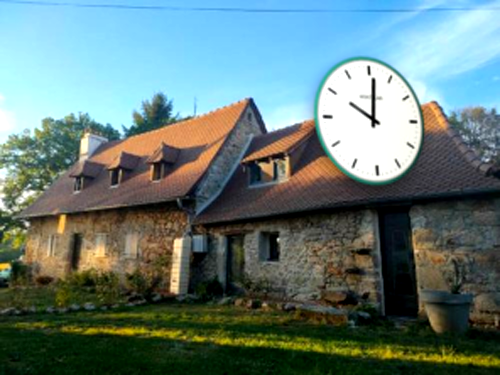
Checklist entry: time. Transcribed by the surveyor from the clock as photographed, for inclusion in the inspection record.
10:01
